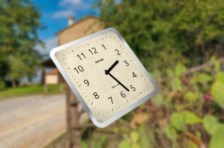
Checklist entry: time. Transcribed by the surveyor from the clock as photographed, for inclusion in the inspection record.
2:27
